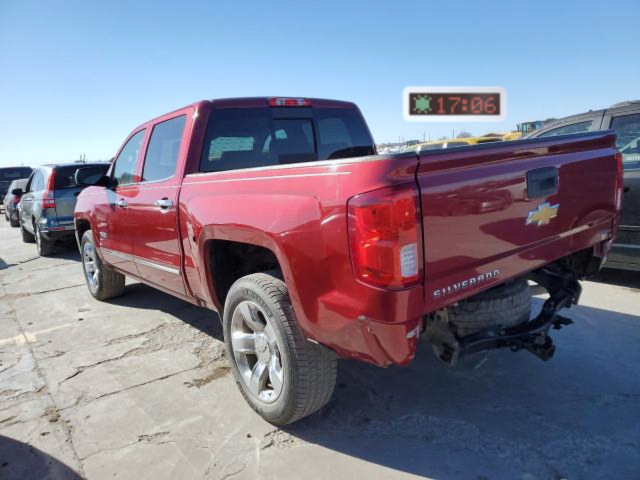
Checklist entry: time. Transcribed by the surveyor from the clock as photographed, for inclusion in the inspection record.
17:06
